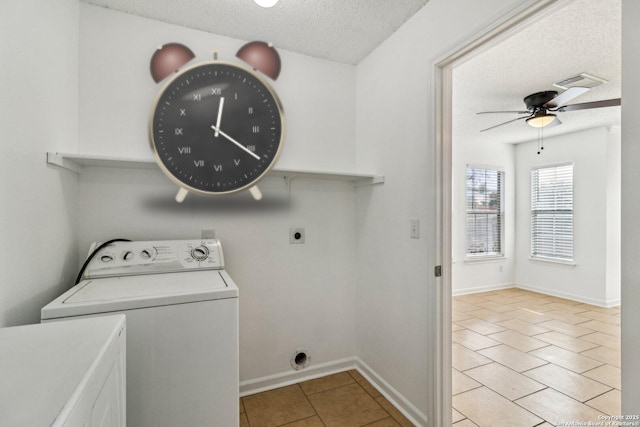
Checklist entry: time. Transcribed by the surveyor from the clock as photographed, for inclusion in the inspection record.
12:21
